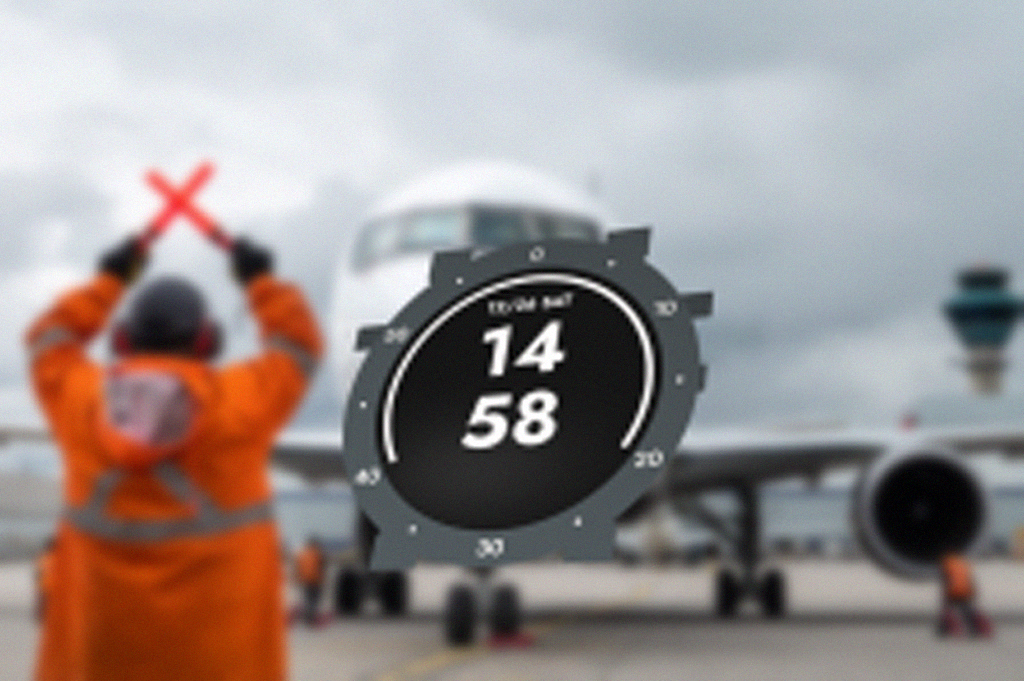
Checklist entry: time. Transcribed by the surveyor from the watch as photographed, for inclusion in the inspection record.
14:58
